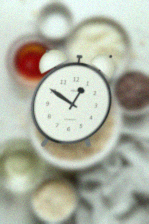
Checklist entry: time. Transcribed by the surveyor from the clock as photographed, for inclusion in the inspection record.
12:50
